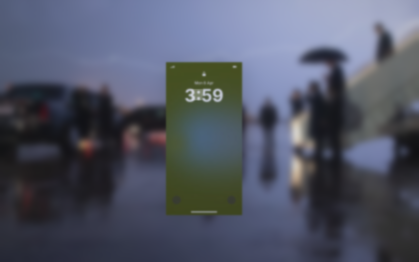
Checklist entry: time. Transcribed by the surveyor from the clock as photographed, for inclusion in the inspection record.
3:59
